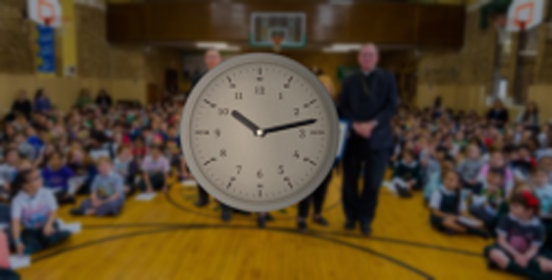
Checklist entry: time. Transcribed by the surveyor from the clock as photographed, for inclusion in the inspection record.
10:13
